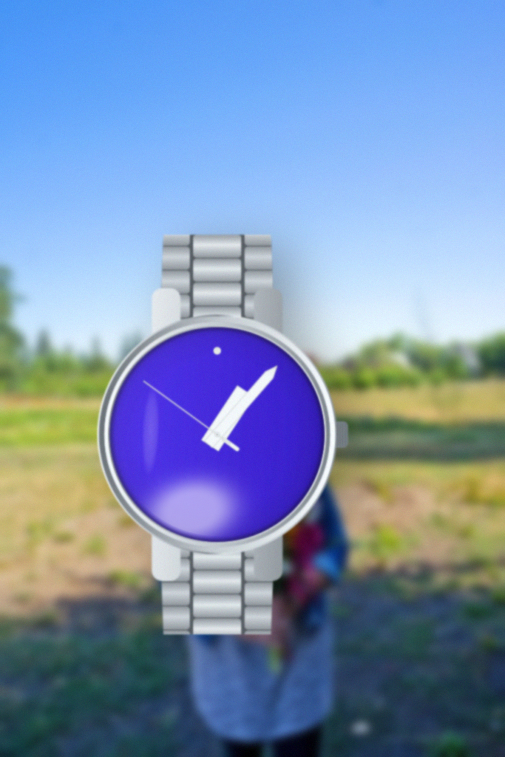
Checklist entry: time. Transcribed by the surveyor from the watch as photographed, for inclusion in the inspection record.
1:06:51
